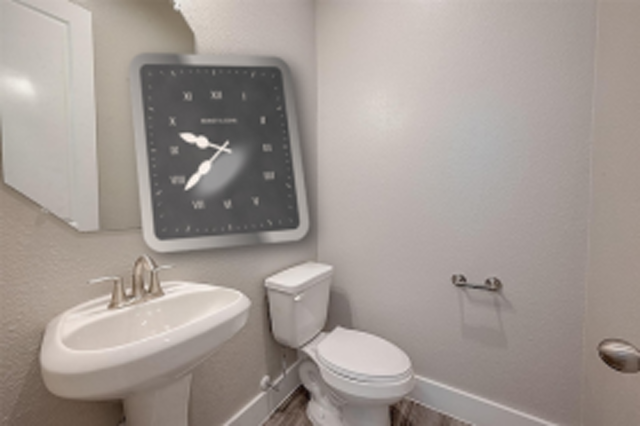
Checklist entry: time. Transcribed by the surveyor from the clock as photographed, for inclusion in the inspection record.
9:38
